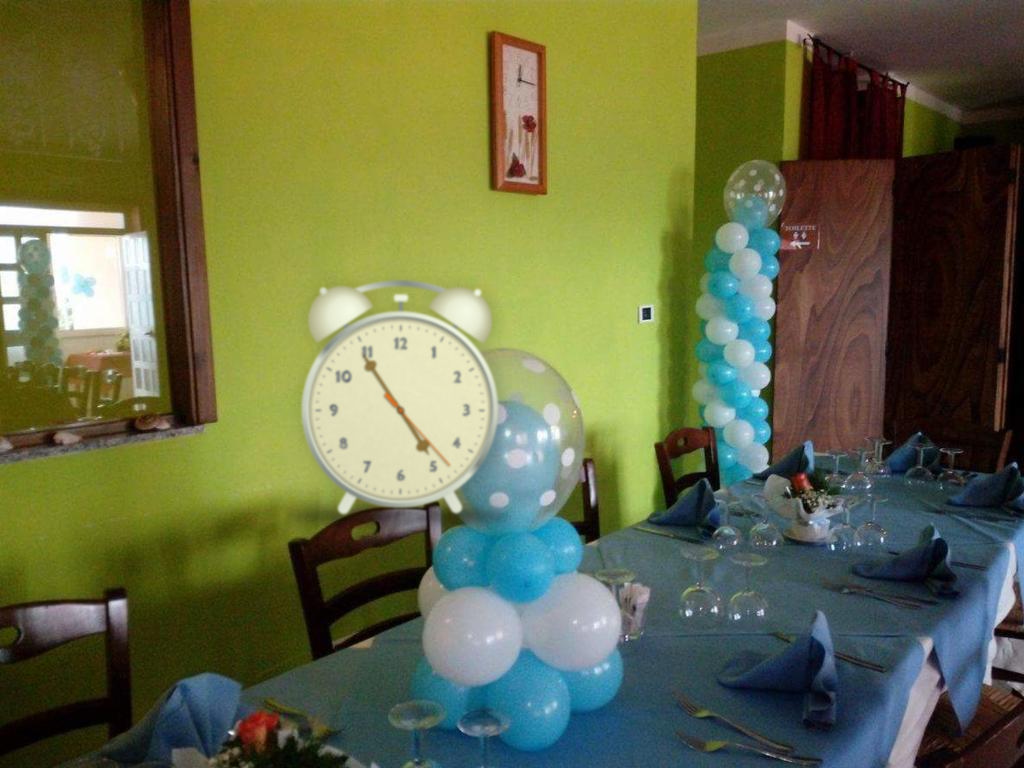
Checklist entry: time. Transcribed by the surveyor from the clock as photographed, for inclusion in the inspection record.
4:54:23
